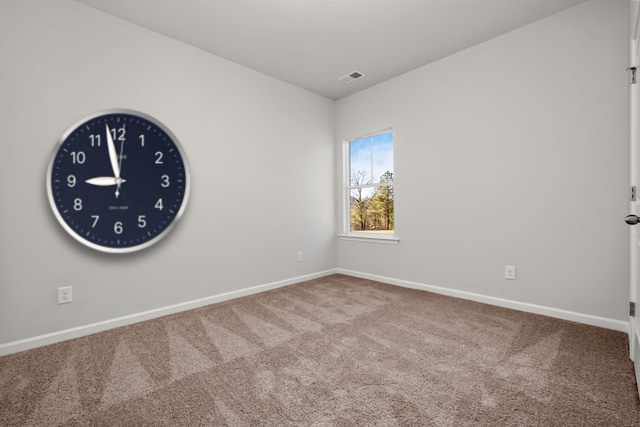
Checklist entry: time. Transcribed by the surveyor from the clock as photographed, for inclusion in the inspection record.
8:58:01
